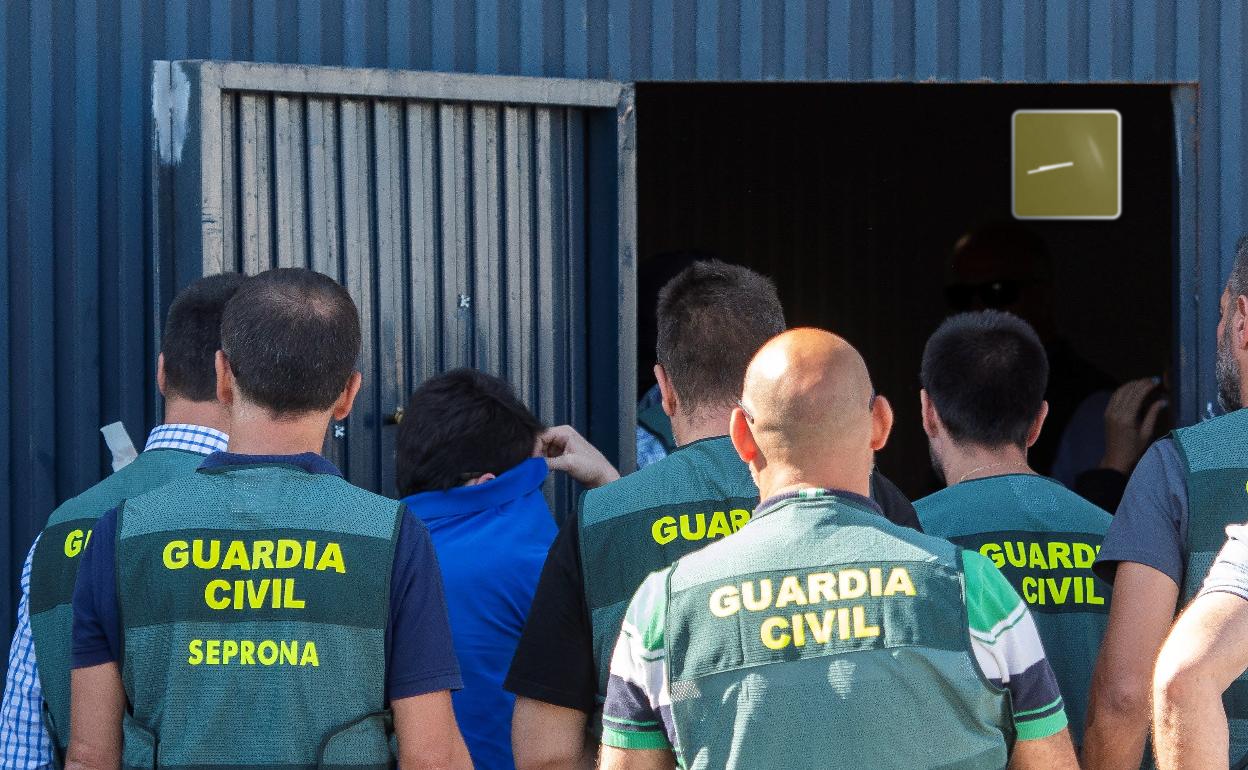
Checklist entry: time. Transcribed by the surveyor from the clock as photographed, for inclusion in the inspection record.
8:43
